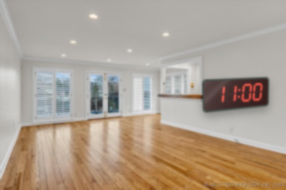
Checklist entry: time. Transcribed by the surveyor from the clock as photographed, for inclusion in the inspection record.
11:00
